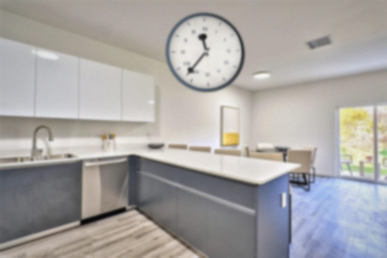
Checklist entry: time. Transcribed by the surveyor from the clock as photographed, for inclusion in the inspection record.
11:37
